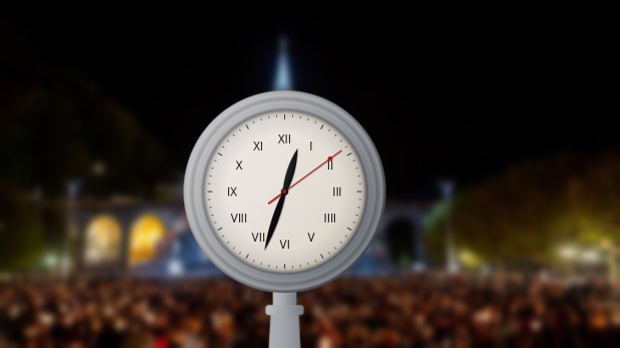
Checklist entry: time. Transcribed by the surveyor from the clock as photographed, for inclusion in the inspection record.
12:33:09
